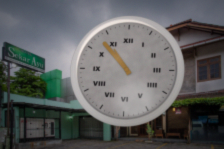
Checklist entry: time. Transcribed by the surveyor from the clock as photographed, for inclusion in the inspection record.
10:53
